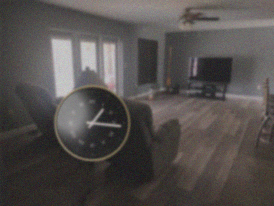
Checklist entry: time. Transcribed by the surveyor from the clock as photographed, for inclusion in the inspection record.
1:16
